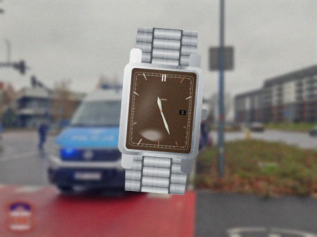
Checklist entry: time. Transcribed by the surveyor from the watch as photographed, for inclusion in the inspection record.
11:26
